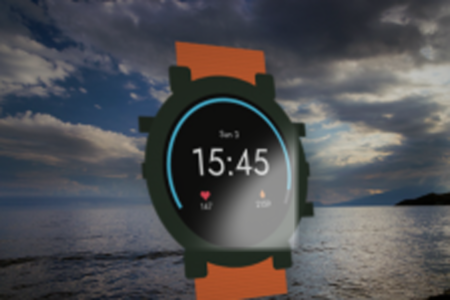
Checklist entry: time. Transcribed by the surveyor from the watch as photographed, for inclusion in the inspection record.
15:45
